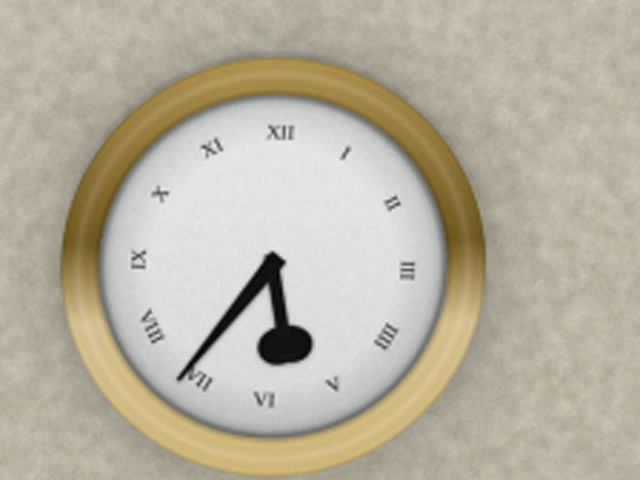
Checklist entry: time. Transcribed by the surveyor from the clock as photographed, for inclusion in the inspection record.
5:36
